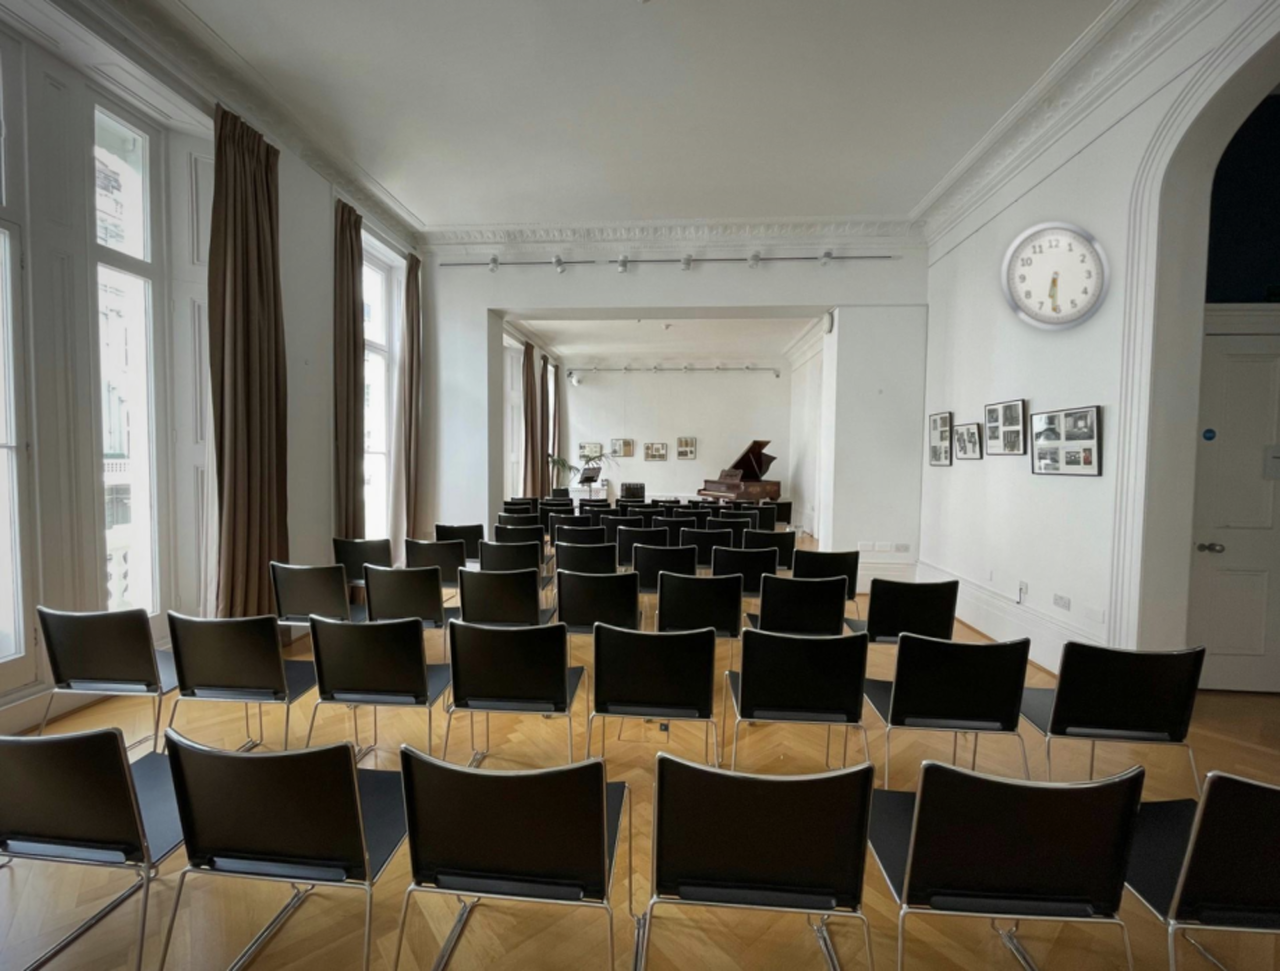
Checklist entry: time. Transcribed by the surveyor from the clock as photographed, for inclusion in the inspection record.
6:31
